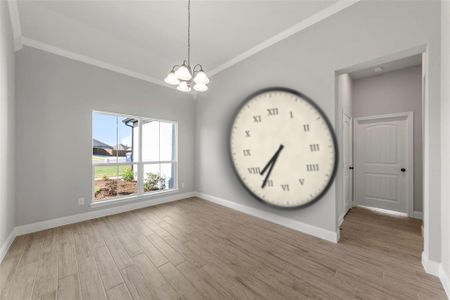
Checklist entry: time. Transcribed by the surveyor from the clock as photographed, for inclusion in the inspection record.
7:36
